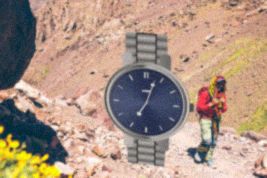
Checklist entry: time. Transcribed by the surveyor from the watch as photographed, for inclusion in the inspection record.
7:03
